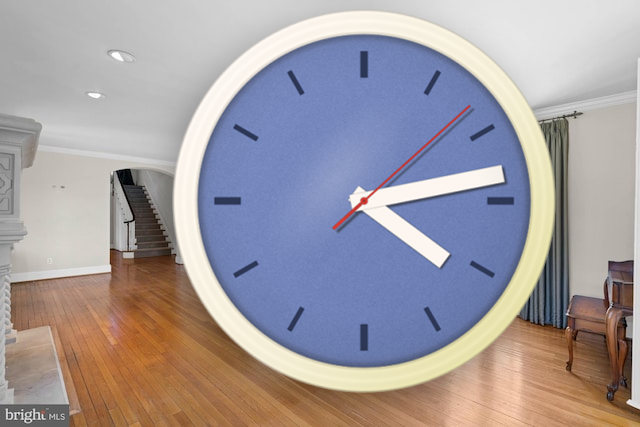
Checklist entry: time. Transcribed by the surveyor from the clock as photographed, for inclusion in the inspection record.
4:13:08
